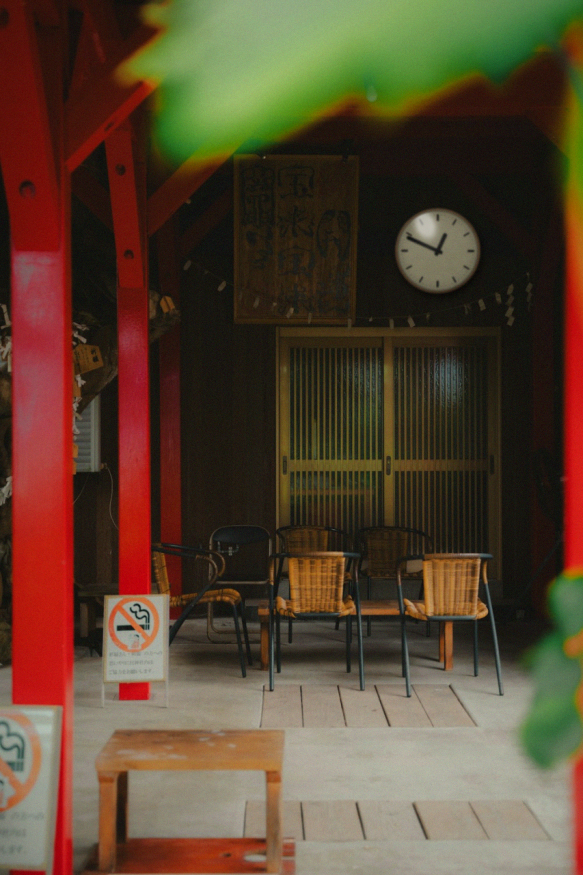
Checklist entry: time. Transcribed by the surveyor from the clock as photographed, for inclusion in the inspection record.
12:49
